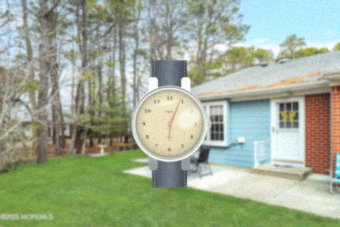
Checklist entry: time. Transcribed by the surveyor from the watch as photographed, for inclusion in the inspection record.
6:04
